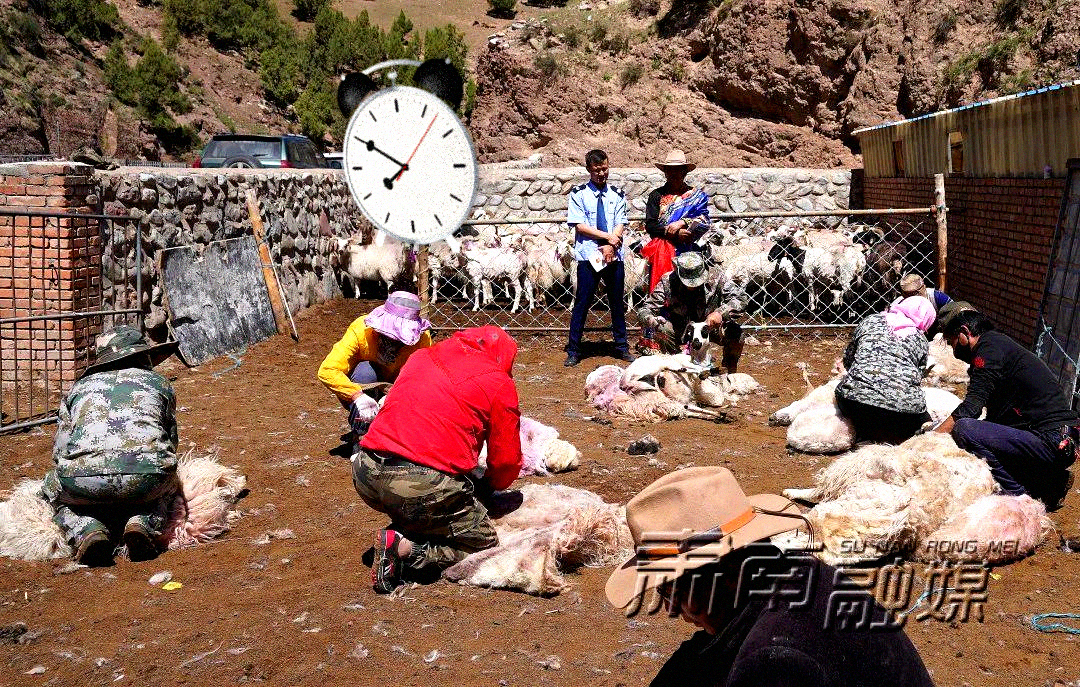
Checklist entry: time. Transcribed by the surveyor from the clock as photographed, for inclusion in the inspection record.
7:50:07
